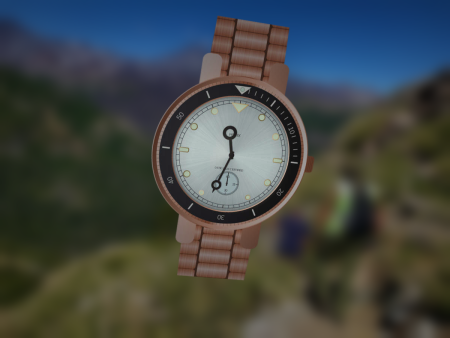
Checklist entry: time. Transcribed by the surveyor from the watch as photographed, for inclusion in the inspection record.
11:33
